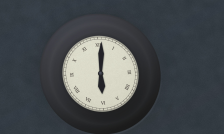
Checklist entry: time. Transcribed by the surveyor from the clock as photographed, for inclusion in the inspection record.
6:01
